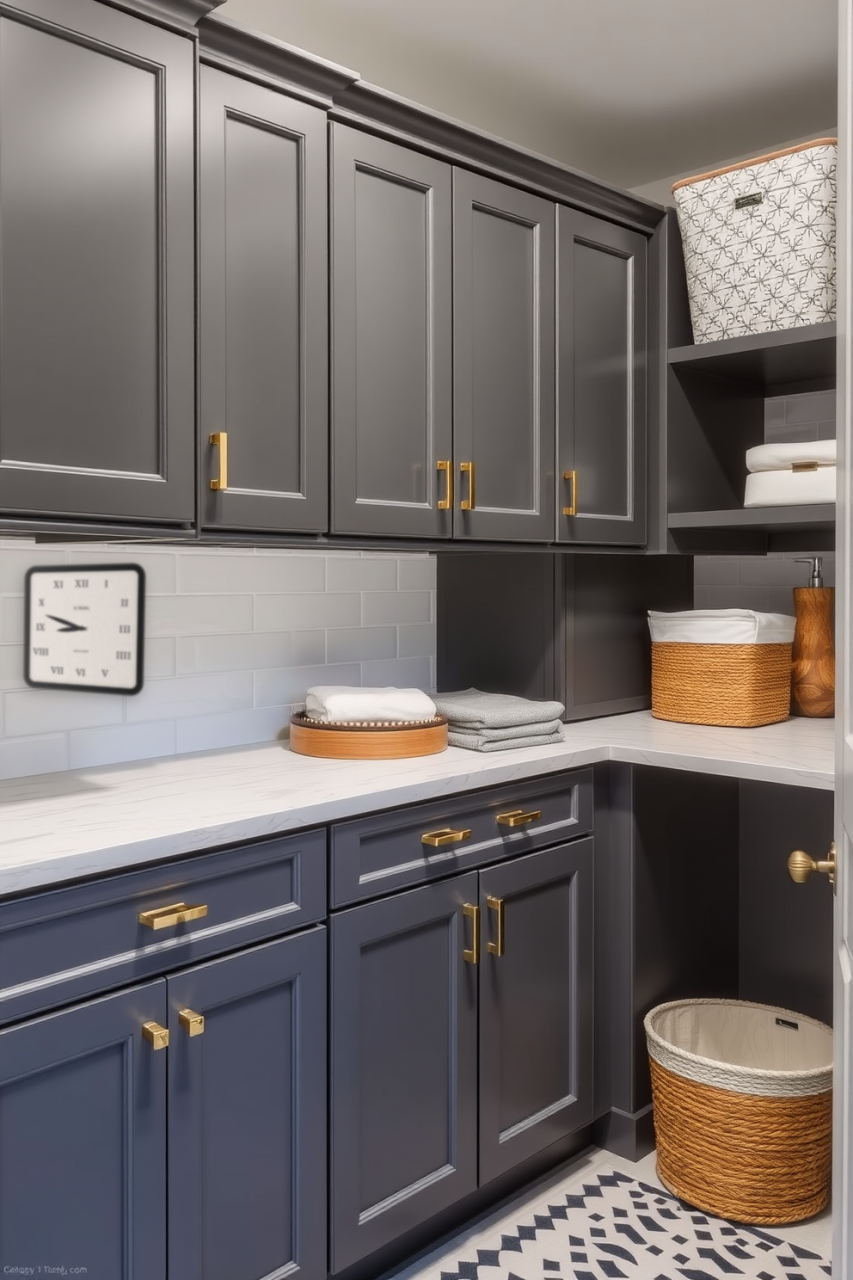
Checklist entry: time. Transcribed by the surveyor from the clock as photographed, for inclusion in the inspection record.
8:48
